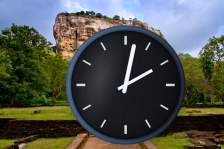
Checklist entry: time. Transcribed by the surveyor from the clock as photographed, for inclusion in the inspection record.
2:02
